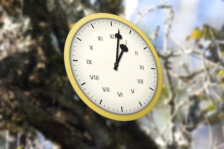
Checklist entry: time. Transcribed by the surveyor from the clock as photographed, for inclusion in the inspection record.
1:02
